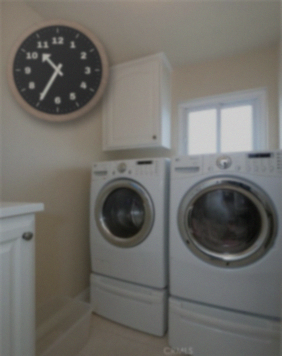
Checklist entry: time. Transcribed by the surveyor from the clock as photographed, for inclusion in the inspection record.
10:35
